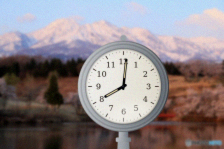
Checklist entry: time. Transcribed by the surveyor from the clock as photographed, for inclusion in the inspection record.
8:01
